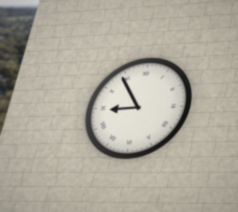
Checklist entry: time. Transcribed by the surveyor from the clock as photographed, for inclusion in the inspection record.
8:54
